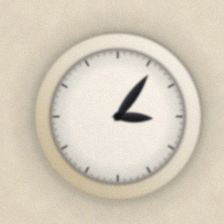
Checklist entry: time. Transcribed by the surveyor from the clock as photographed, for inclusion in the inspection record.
3:06
